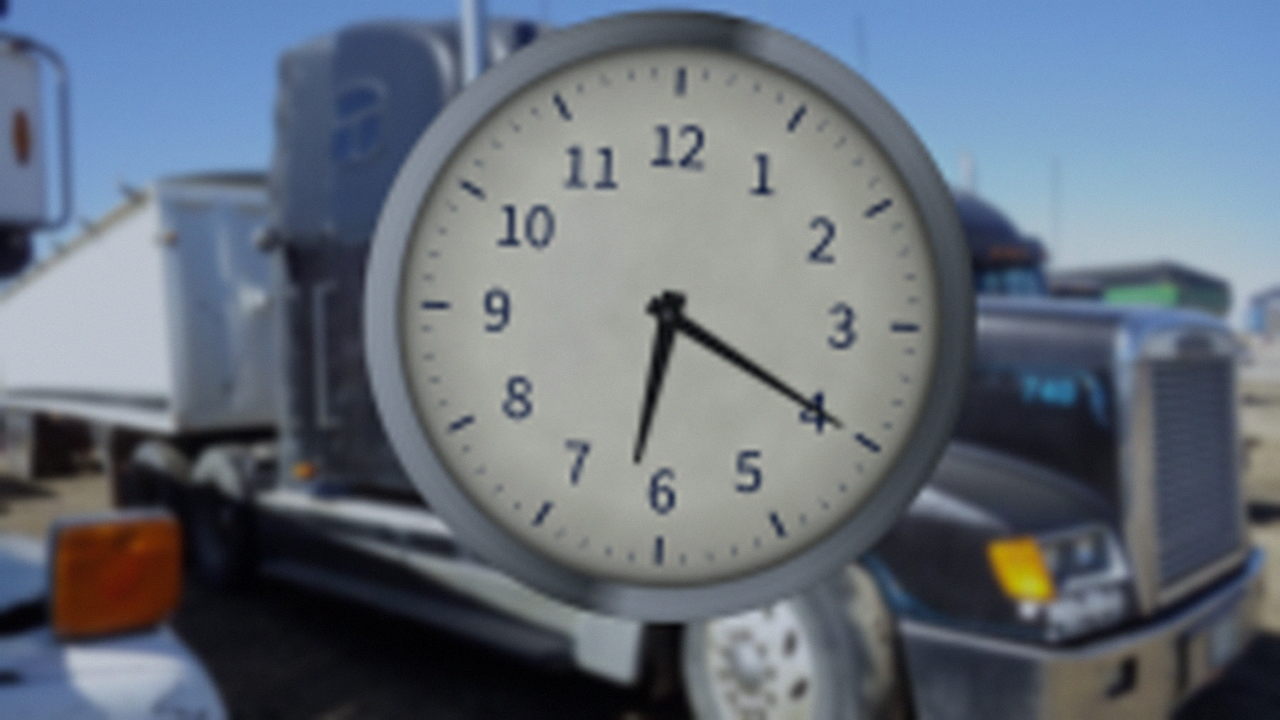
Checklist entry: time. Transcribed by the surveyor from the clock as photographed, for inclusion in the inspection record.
6:20
